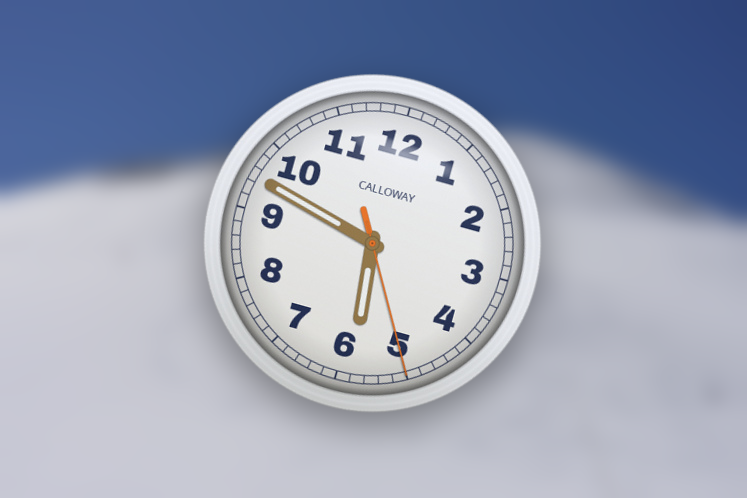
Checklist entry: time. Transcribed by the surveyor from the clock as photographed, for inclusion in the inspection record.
5:47:25
